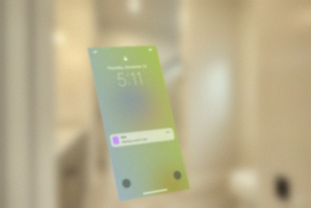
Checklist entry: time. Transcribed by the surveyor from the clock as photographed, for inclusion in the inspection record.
5:11
